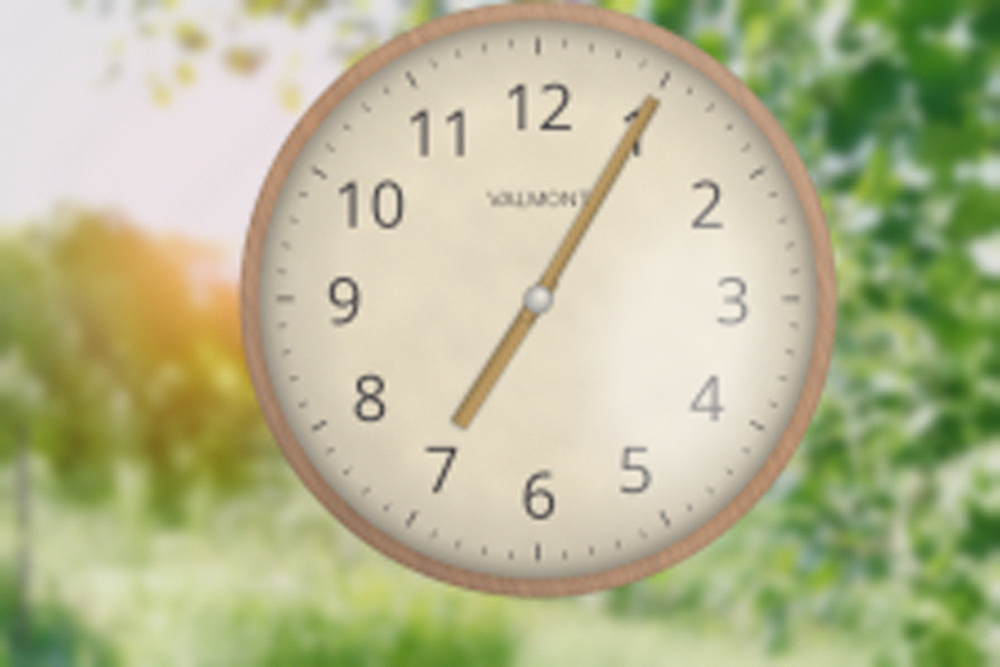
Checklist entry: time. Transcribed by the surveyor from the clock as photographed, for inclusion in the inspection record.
7:05
